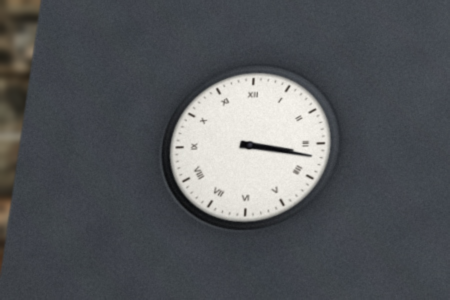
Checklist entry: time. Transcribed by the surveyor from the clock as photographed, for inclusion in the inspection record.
3:17
